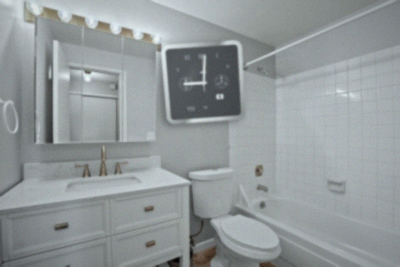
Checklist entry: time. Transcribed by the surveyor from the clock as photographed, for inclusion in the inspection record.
9:01
